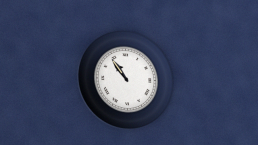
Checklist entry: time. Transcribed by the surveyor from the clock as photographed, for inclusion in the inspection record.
10:54
